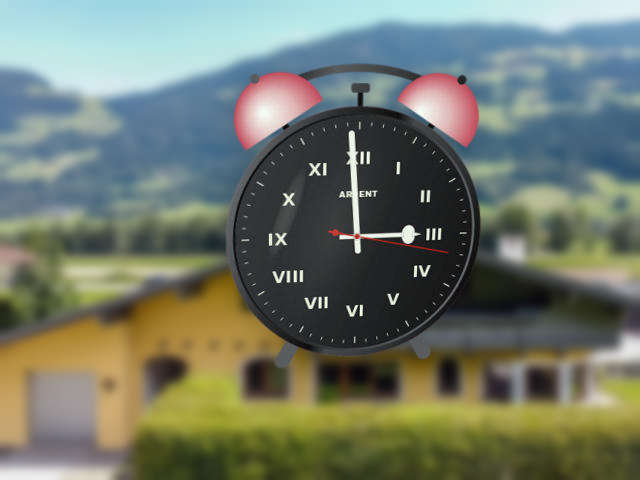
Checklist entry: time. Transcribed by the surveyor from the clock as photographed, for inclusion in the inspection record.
2:59:17
